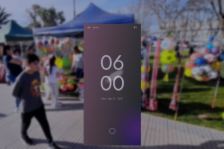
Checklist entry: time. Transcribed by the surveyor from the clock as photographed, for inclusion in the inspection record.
6:00
